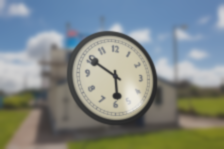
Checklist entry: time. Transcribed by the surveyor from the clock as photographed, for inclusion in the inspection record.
5:50
